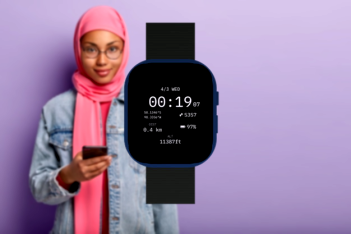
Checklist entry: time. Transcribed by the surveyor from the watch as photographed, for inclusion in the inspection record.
0:19
